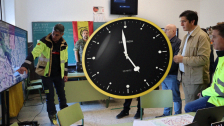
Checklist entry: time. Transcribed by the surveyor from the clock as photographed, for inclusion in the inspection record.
4:59
